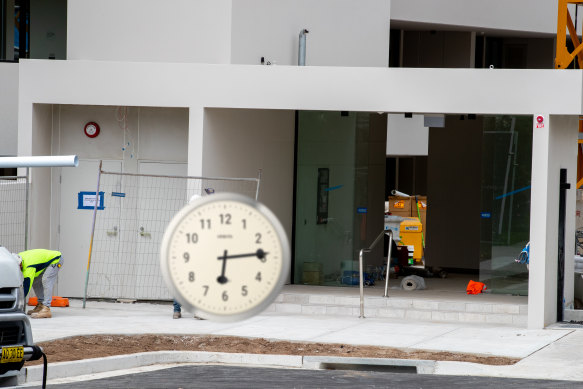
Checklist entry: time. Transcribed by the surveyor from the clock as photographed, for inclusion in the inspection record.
6:14
